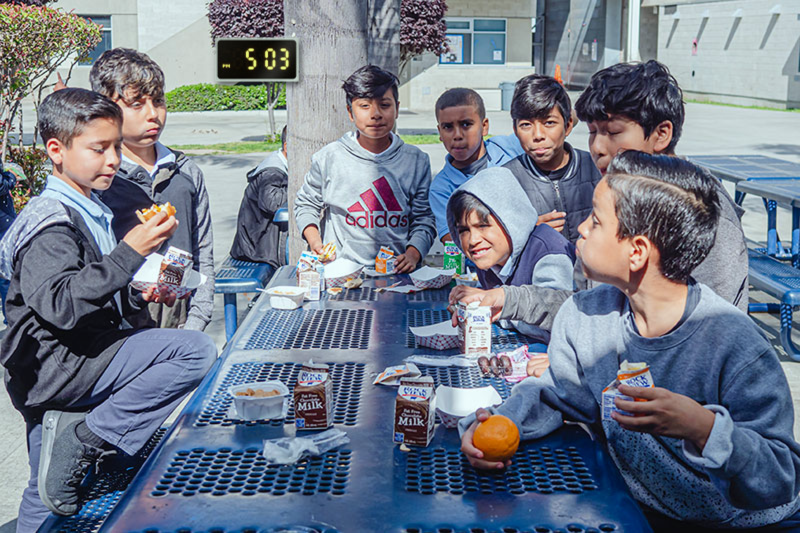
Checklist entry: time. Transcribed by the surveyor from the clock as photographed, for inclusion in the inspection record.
5:03
